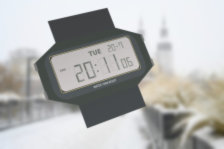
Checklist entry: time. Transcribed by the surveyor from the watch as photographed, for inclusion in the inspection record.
20:11:06
